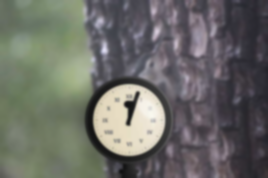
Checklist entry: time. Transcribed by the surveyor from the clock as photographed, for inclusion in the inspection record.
12:03
